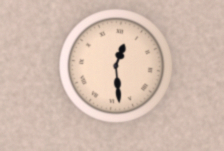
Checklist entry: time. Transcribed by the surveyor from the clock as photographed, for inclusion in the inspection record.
12:28
